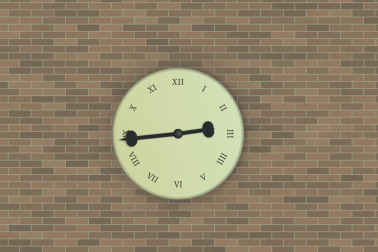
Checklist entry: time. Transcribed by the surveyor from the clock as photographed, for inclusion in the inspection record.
2:44
